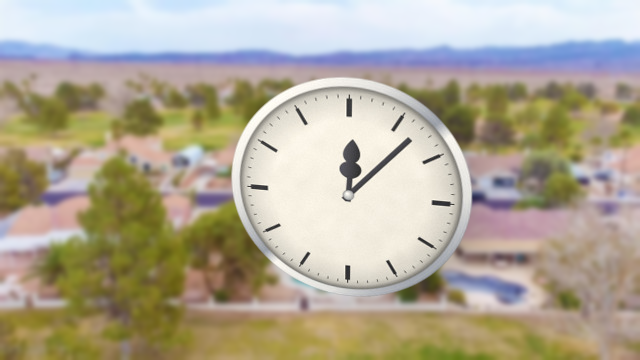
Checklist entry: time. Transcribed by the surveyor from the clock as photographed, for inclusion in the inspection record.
12:07
